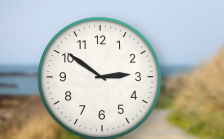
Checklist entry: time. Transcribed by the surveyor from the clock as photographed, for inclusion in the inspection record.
2:51
